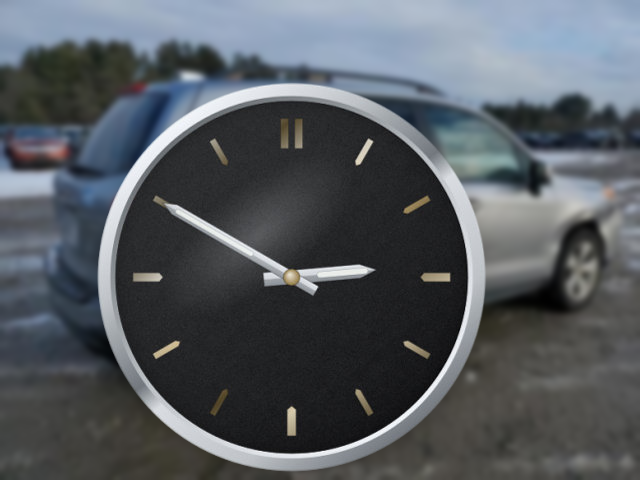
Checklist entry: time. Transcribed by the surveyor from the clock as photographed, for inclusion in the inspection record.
2:50
